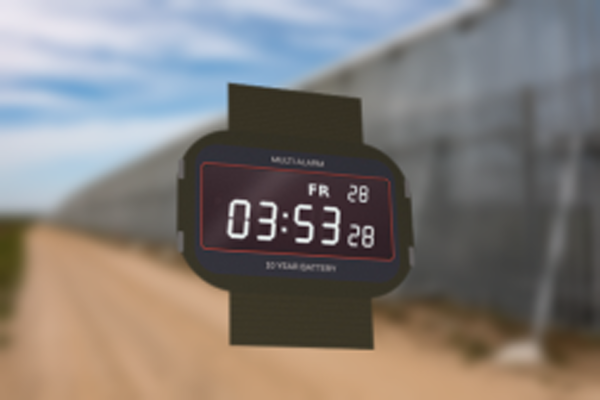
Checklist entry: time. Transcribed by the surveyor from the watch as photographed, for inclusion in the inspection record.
3:53:28
